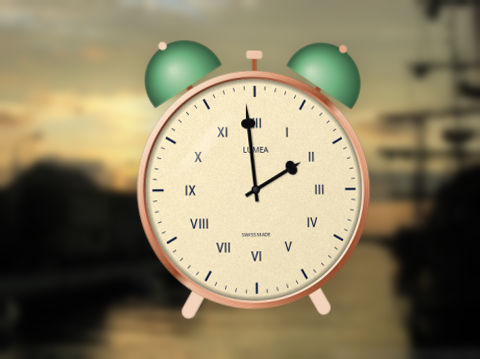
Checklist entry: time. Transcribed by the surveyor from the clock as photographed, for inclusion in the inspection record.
1:59
